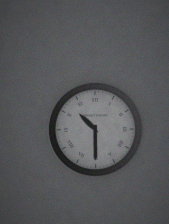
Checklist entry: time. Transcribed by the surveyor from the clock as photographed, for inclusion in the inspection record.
10:30
